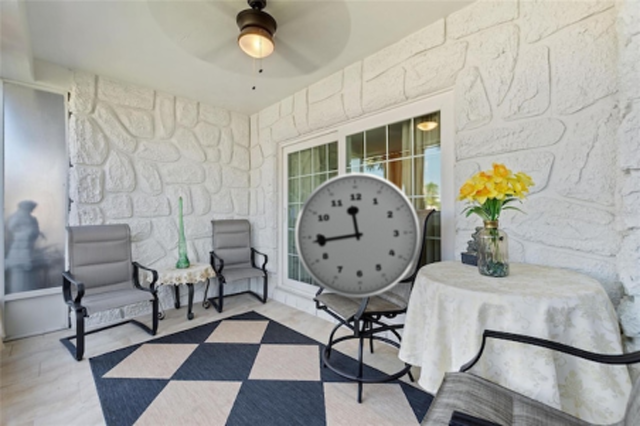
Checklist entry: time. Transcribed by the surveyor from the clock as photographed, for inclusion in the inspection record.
11:44
